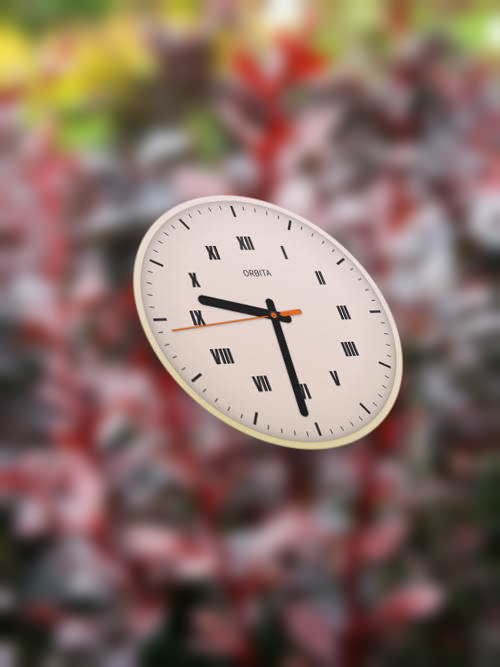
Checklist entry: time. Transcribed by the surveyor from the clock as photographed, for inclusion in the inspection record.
9:30:44
